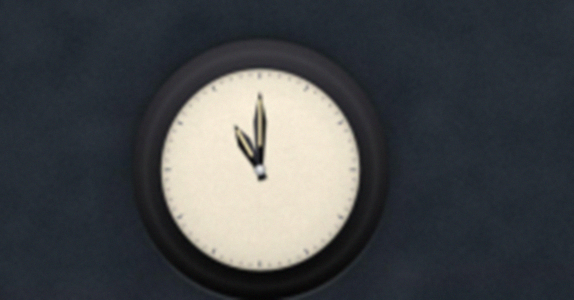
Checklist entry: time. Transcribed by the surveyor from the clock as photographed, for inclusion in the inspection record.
11:00
